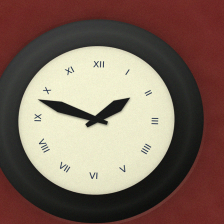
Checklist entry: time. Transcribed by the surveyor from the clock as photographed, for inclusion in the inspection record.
1:48
